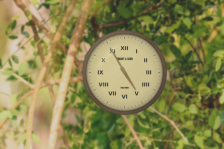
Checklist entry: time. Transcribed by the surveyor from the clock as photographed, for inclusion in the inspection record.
4:55
